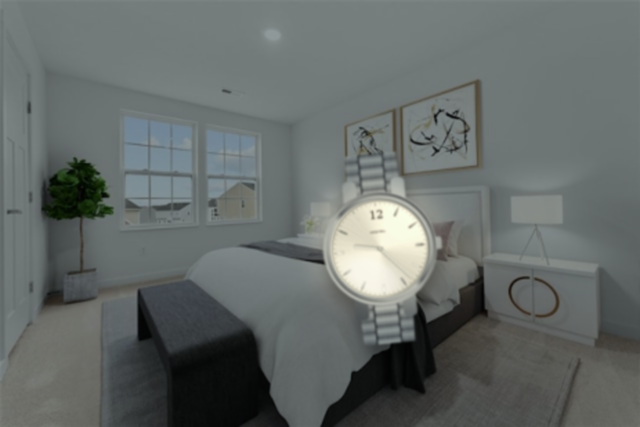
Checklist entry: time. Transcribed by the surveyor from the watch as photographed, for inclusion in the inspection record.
9:23
